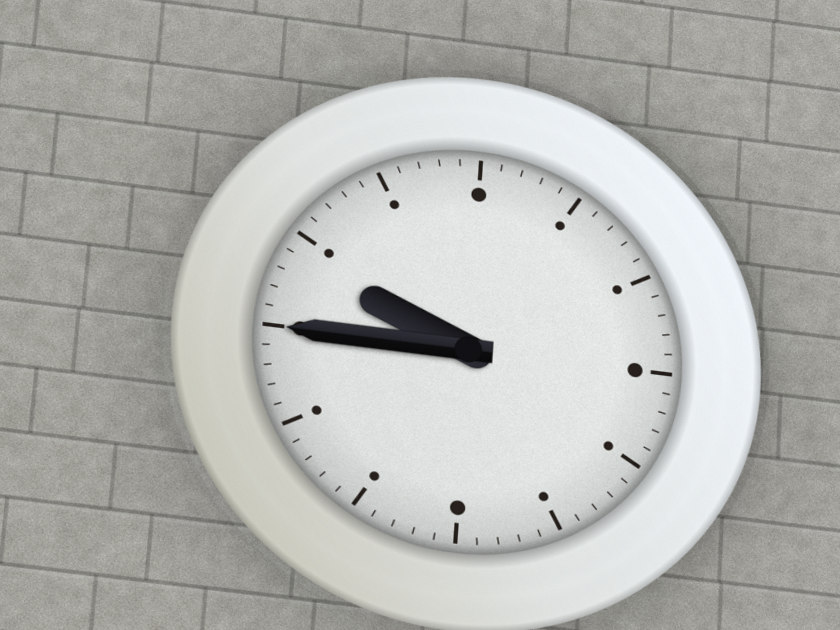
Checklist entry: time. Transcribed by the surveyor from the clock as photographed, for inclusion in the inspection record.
9:45
